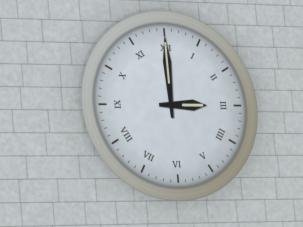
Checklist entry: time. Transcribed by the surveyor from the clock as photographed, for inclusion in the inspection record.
3:00
